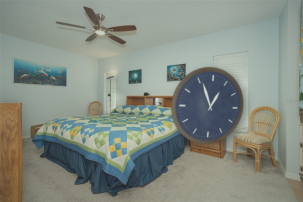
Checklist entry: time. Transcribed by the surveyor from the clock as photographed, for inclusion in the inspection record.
12:56
